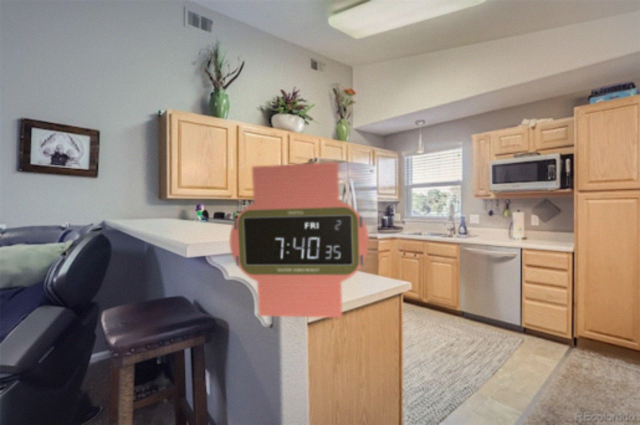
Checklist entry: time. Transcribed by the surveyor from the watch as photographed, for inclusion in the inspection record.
7:40:35
